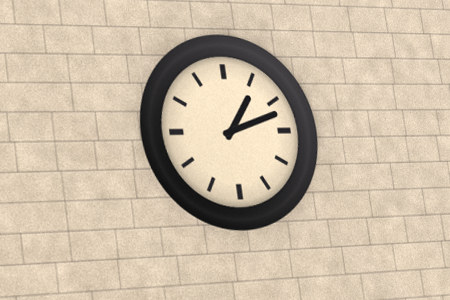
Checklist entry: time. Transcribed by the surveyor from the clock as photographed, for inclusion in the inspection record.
1:12
